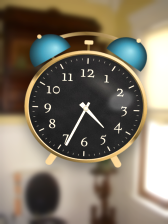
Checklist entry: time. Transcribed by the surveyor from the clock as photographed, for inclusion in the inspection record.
4:34
